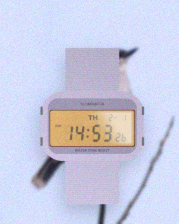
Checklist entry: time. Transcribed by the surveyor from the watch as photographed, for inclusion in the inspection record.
14:53:26
